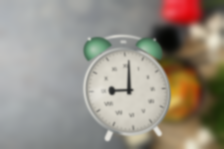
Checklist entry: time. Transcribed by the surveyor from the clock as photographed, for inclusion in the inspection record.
9:01
